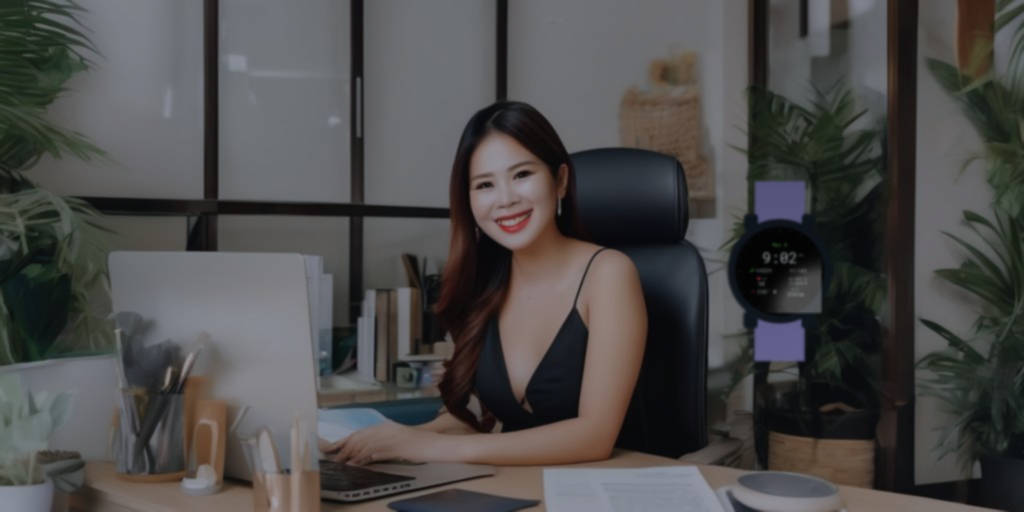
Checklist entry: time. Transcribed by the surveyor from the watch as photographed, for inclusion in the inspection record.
9:02
